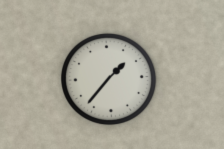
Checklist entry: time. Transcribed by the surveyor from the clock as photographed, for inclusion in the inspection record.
1:37
